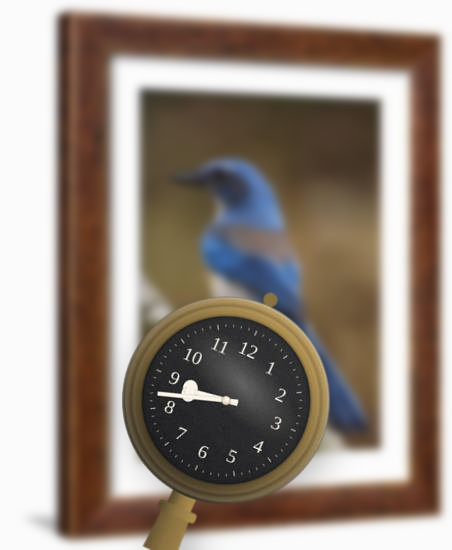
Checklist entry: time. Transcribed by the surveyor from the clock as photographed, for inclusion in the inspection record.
8:42
